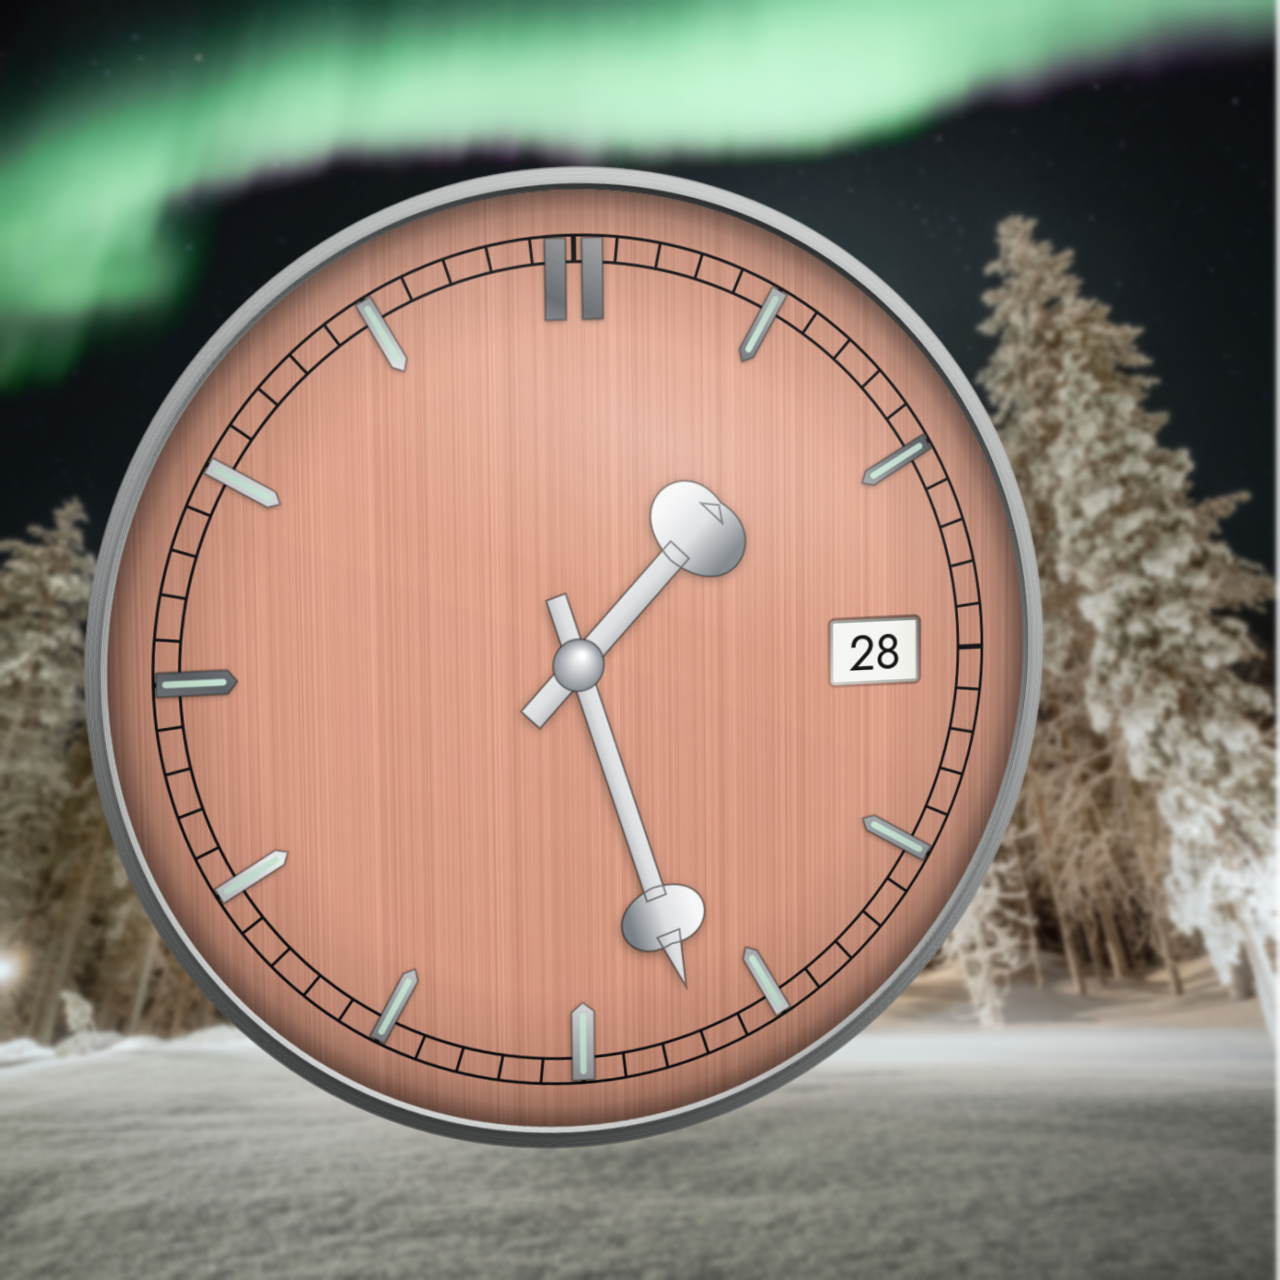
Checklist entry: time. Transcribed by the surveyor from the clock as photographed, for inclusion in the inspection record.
1:27
